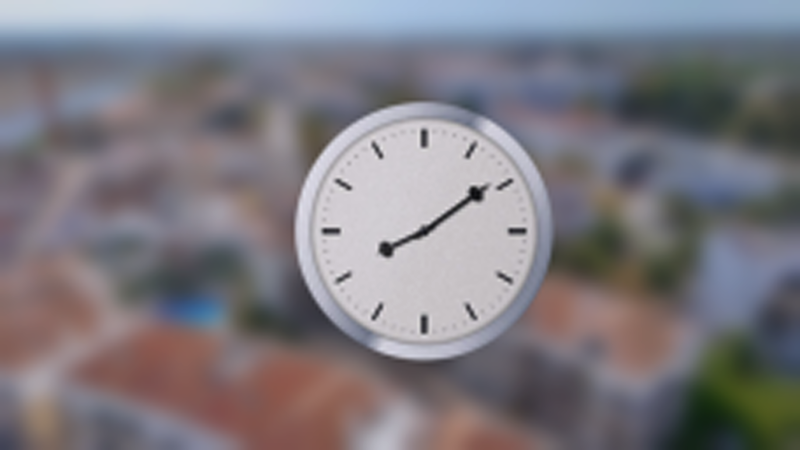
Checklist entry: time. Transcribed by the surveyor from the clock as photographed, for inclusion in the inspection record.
8:09
